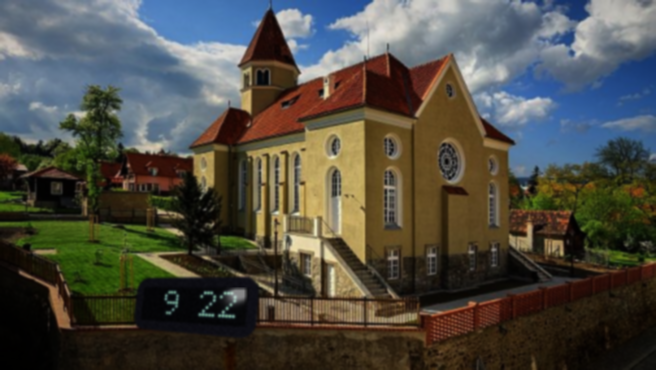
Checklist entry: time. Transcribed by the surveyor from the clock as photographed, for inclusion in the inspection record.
9:22
